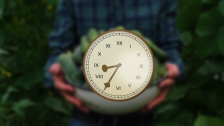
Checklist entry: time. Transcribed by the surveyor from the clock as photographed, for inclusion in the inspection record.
8:35
